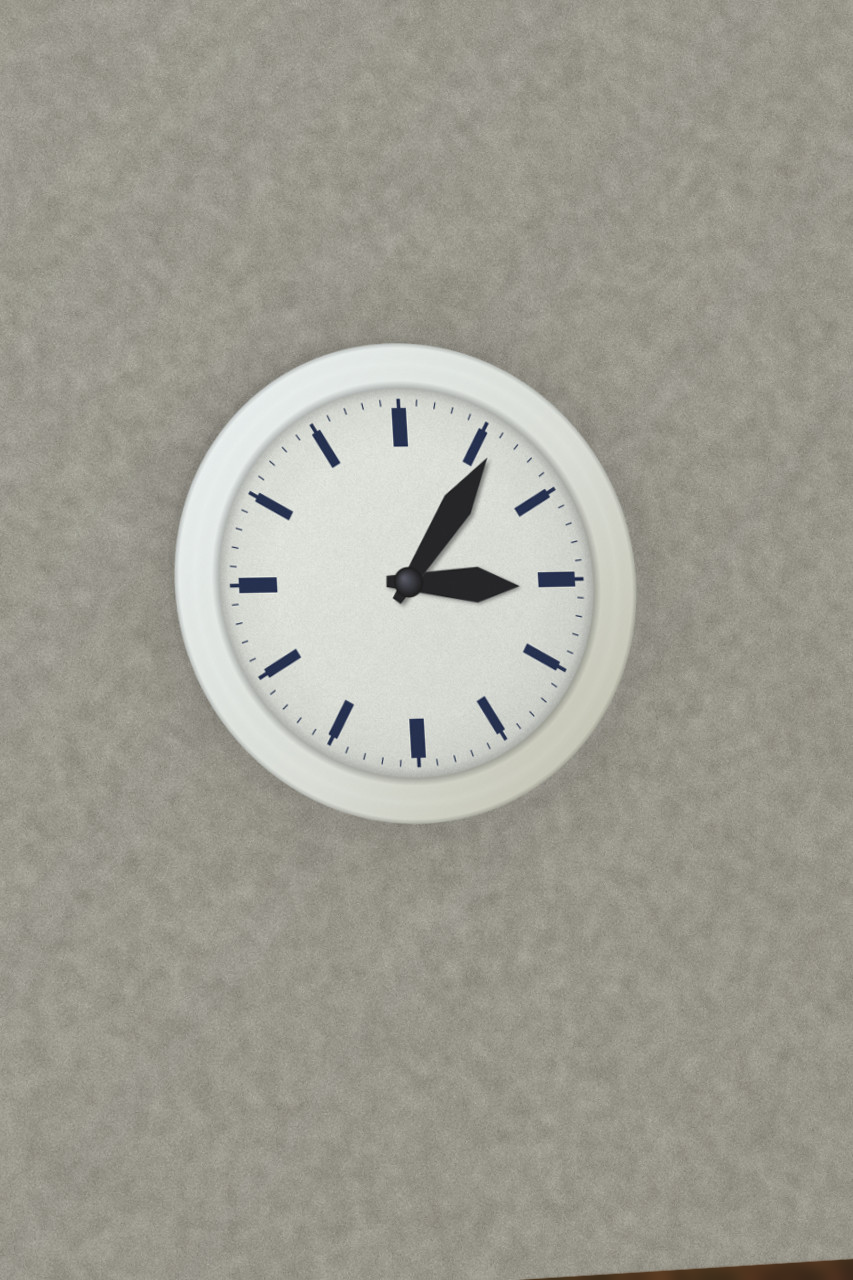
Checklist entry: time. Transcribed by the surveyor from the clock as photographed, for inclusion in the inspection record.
3:06
